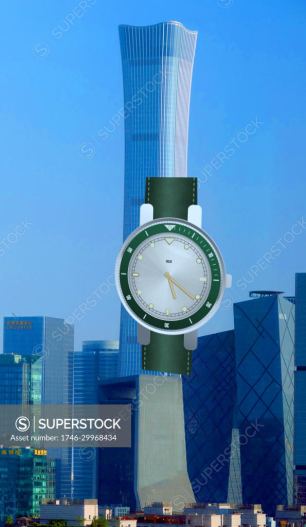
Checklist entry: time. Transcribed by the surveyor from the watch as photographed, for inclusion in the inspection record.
5:21
